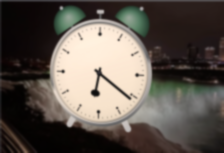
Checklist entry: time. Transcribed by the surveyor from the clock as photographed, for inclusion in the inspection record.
6:21
